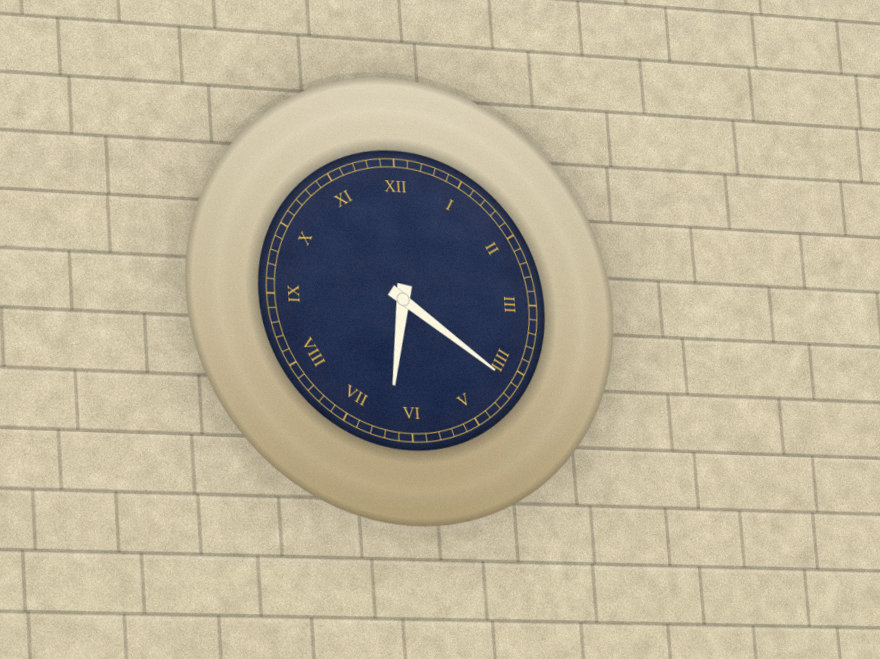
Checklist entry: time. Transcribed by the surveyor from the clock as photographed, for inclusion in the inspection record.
6:21
